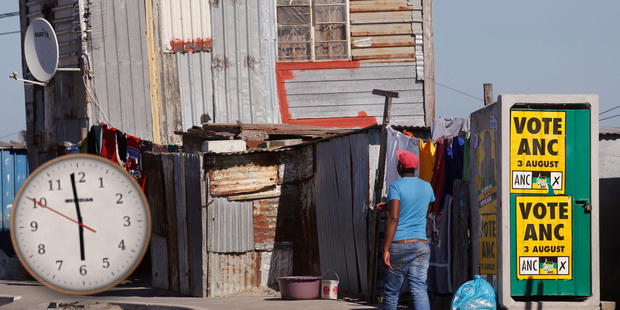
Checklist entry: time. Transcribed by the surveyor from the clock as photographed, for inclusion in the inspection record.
5:58:50
